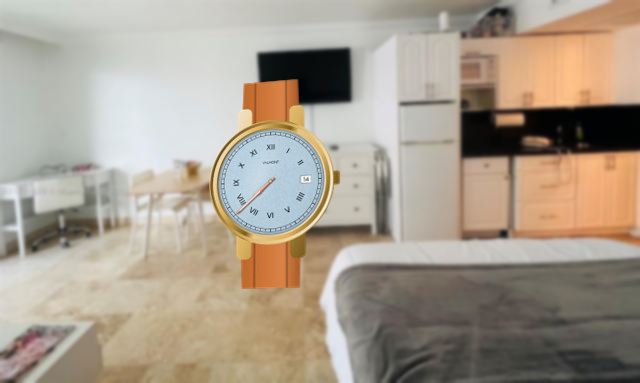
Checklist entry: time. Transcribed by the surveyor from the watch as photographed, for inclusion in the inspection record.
7:38
